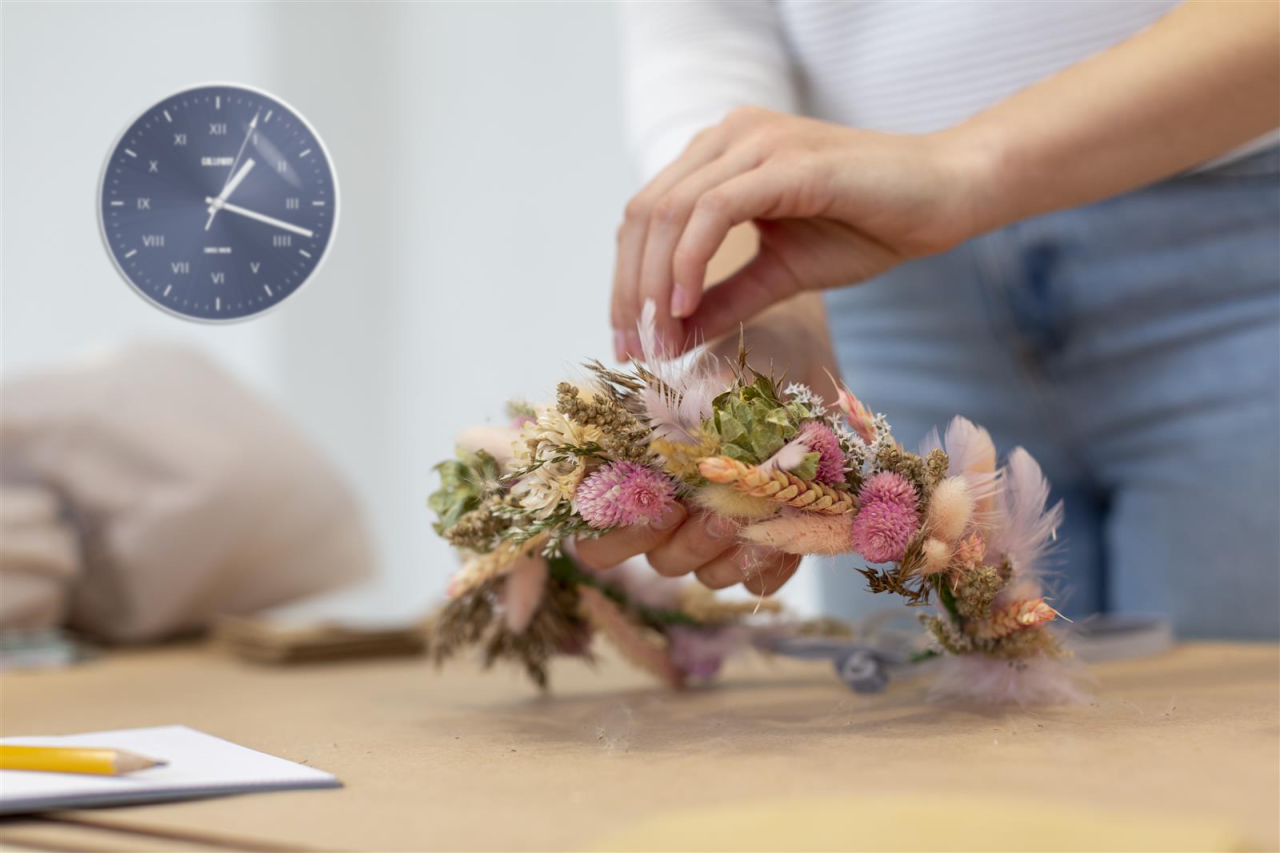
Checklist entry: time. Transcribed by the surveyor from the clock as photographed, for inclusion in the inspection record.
1:18:04
